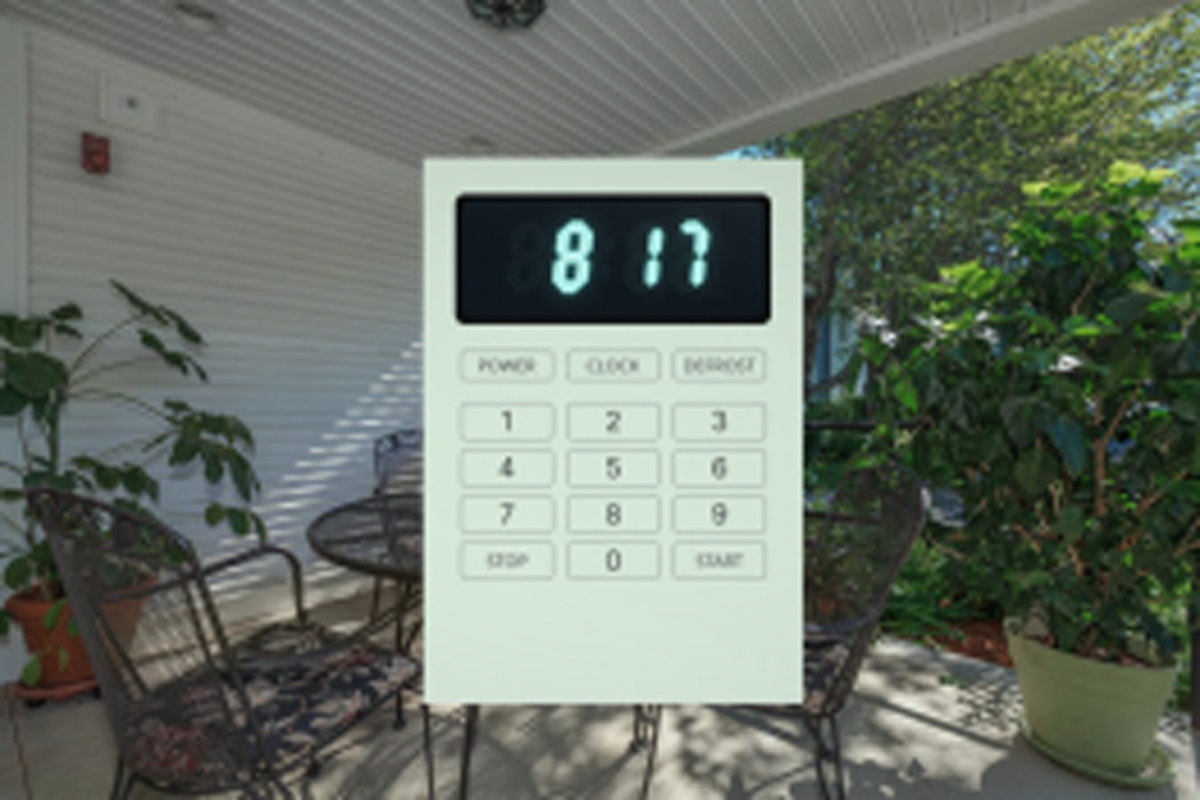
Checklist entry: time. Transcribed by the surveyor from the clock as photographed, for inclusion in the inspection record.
8:17
